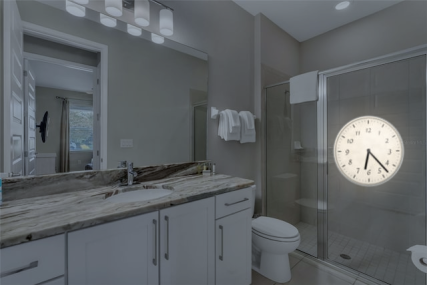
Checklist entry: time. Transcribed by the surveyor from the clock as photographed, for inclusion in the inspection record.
6:23
